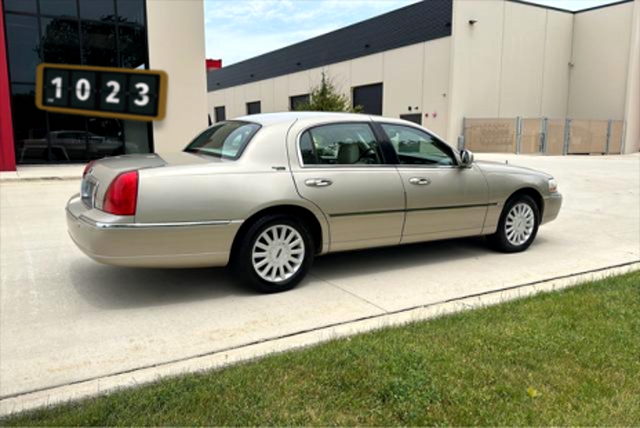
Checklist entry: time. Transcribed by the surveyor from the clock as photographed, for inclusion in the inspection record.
10:23
